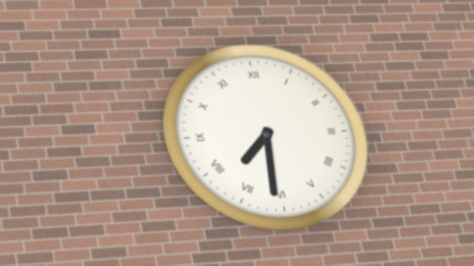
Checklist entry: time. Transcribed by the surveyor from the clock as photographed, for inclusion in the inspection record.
7:31
